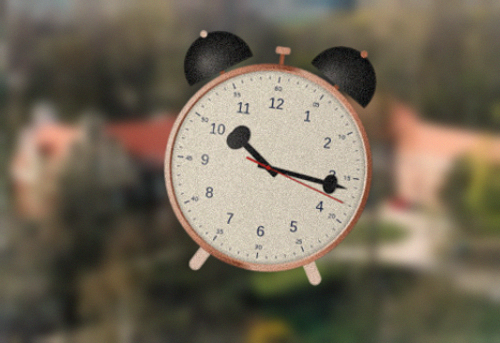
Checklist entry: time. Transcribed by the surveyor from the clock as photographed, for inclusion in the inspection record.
10:16:18
